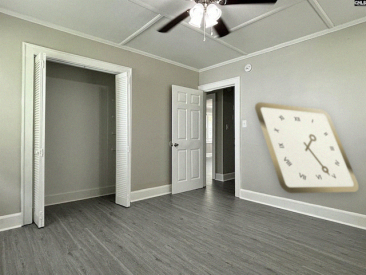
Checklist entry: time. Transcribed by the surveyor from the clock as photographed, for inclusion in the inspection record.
1:26
